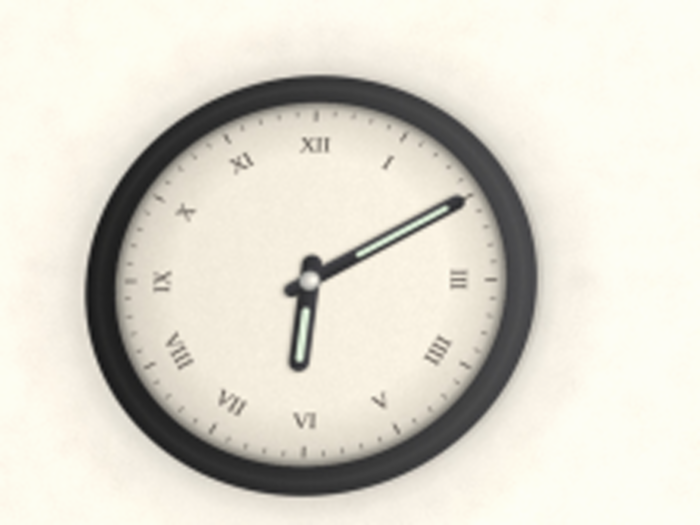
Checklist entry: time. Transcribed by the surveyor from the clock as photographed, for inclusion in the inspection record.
6:10
